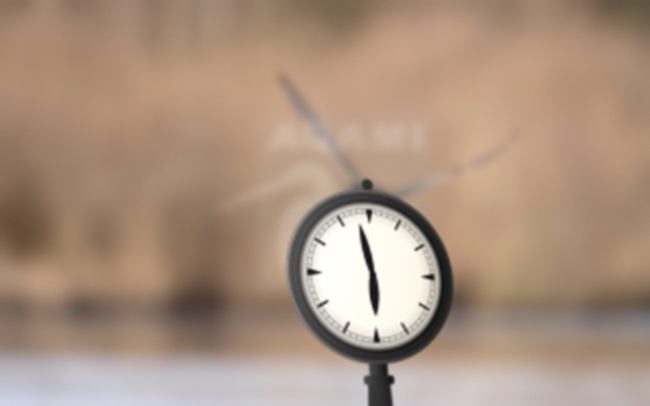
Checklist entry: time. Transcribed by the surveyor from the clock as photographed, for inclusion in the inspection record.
5:58
